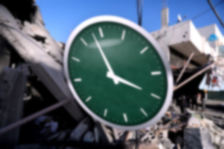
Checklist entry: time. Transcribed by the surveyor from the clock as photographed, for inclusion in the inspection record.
3:58
